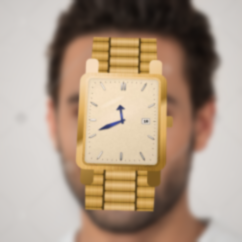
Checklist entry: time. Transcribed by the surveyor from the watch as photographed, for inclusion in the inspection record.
11:41
